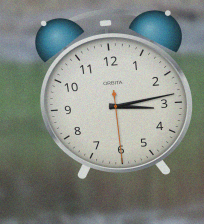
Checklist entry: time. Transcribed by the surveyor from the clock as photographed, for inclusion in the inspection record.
3:13:30
